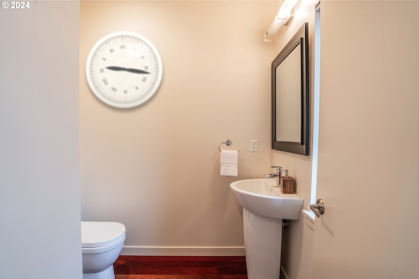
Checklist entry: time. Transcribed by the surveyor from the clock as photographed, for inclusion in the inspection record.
9:17
